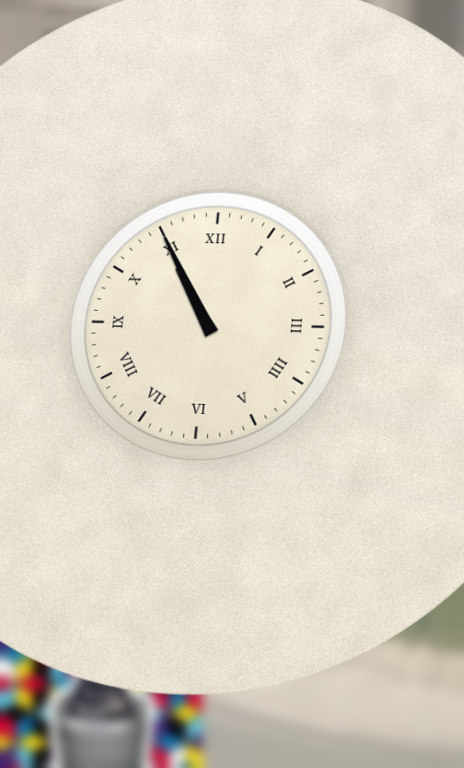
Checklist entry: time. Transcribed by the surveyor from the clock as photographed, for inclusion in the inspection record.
10:55
